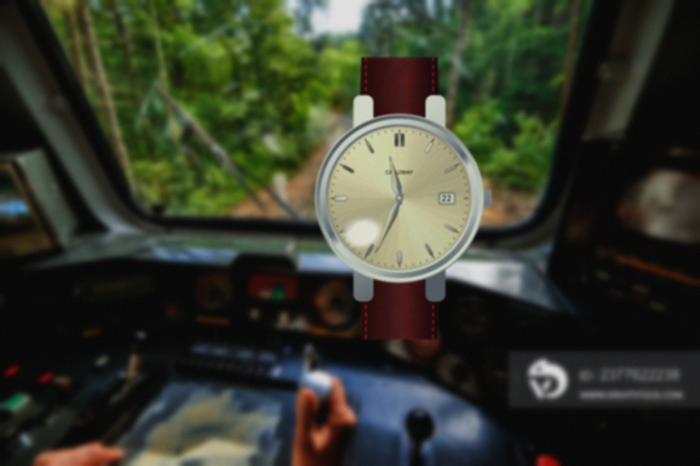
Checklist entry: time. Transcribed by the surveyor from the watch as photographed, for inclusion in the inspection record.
11:34
